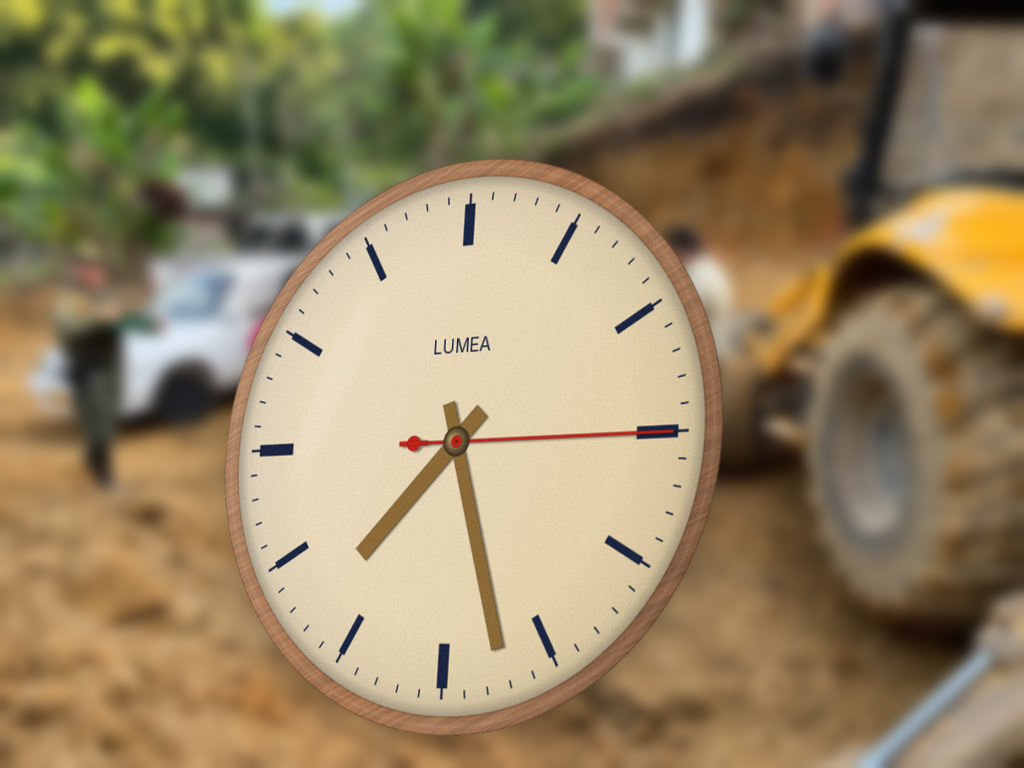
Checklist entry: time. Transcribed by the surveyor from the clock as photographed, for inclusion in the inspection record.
7:27:15
